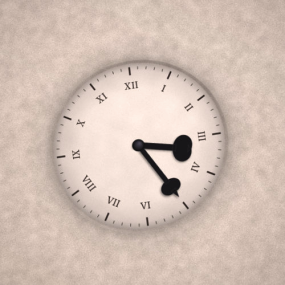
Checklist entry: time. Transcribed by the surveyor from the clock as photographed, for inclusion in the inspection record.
3:25
